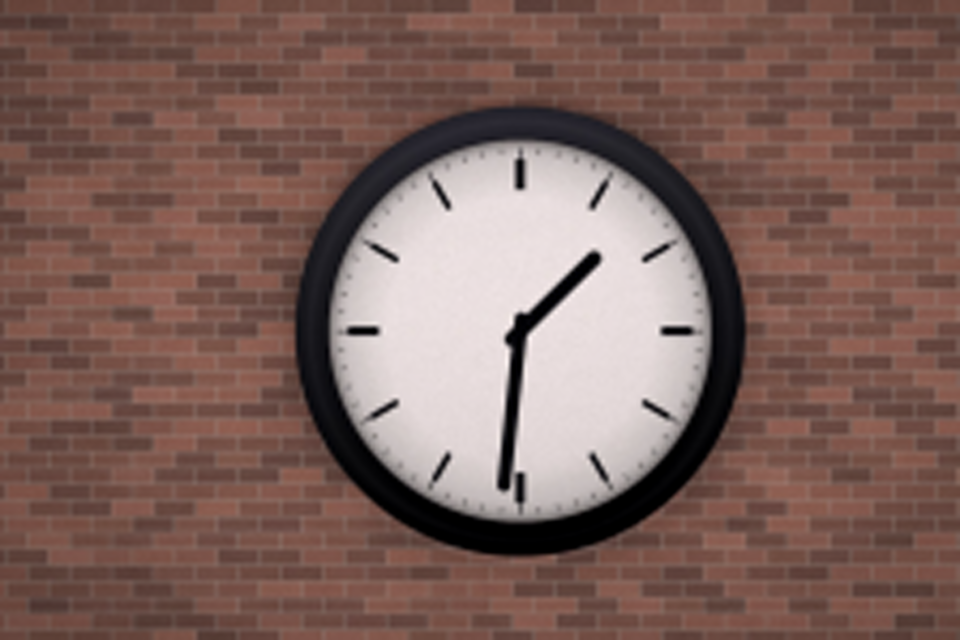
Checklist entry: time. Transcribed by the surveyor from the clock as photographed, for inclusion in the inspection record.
1:31
